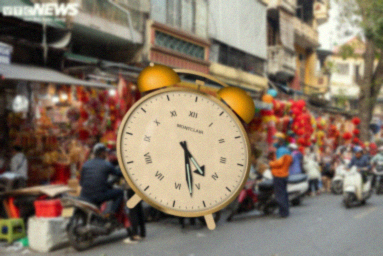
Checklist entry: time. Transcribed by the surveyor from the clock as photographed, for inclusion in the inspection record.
4:27
